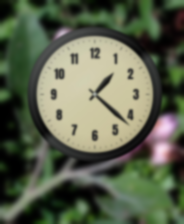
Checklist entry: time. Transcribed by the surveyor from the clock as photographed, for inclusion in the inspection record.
1:22
